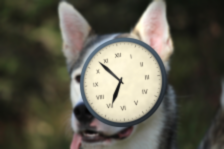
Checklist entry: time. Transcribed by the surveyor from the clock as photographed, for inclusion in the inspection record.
6:53
